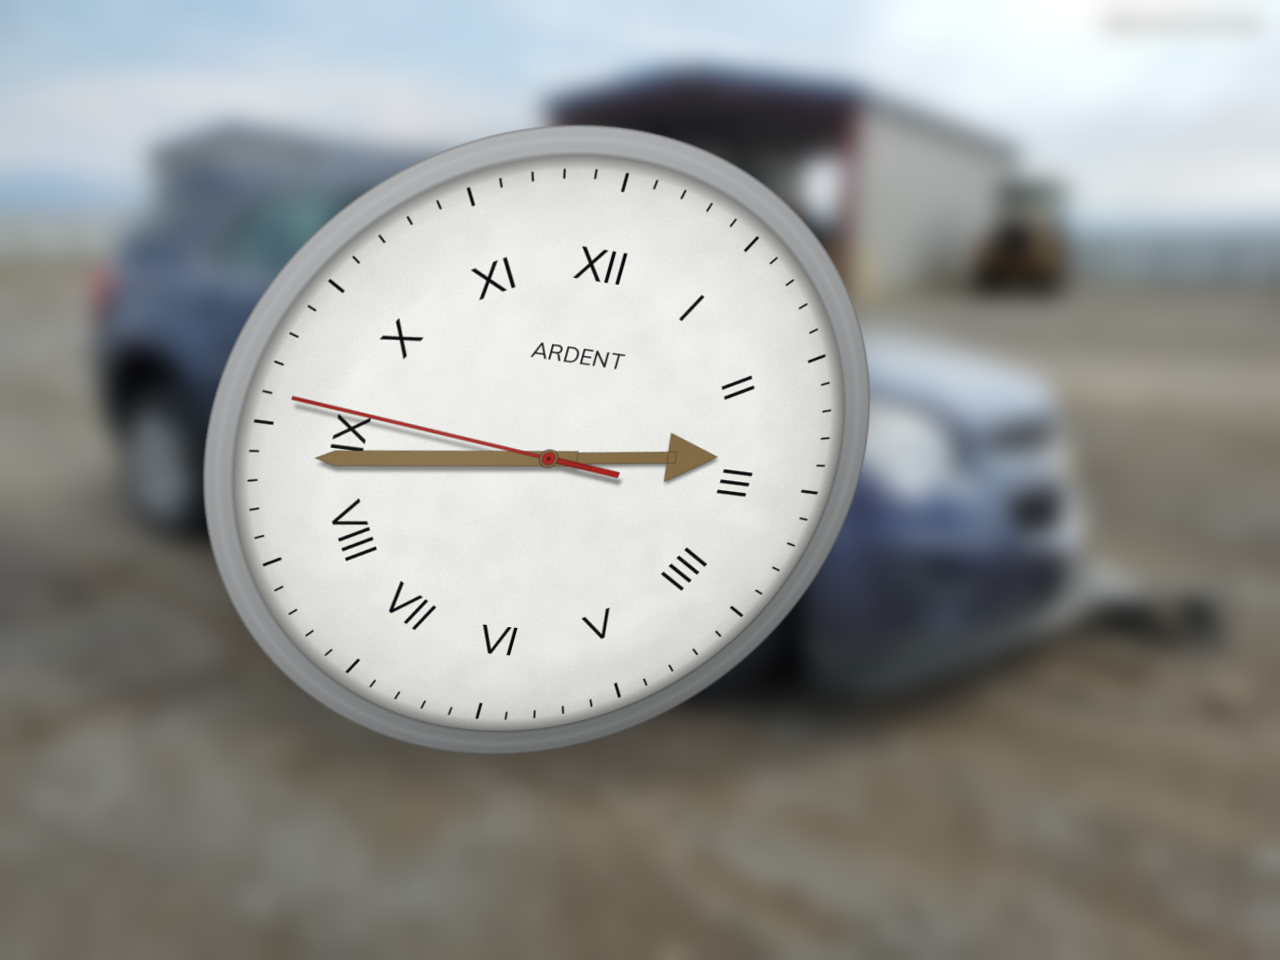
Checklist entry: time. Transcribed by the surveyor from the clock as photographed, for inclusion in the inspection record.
2:43:46
